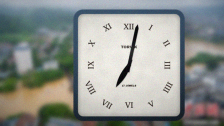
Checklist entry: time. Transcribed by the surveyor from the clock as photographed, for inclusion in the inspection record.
7:02
